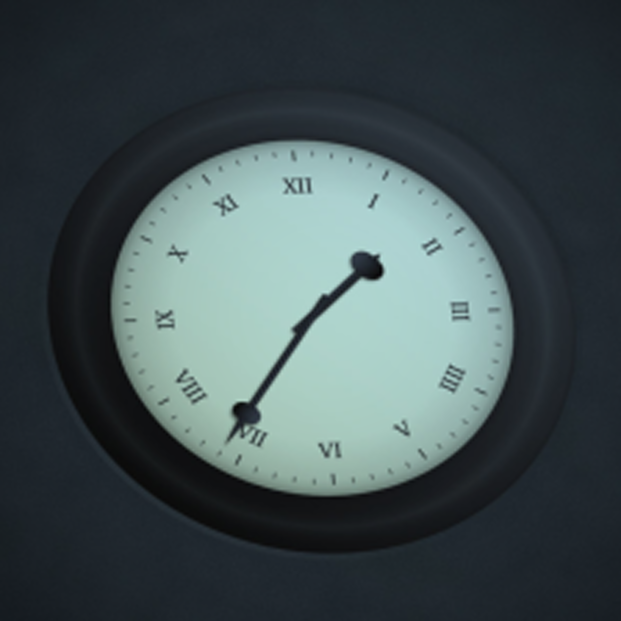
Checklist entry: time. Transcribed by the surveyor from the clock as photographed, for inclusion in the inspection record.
1:36
